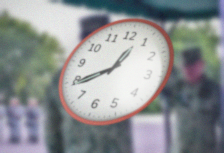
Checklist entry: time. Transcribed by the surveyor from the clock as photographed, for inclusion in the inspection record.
12:39
